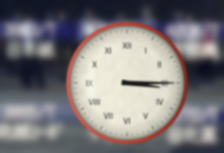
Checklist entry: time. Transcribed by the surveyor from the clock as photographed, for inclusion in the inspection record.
3:15
